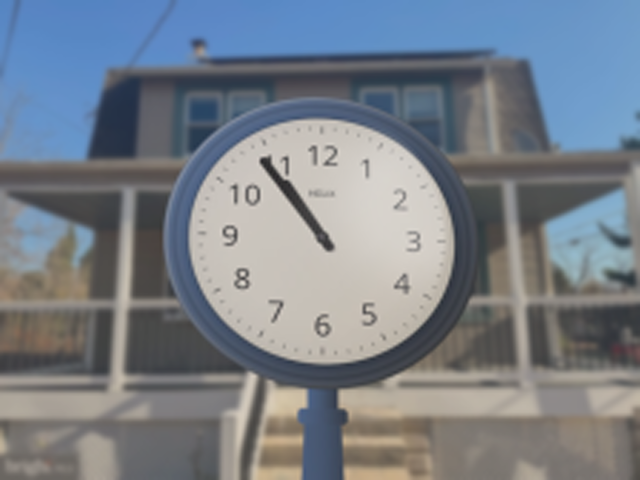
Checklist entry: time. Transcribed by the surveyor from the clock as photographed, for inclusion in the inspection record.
10:54
